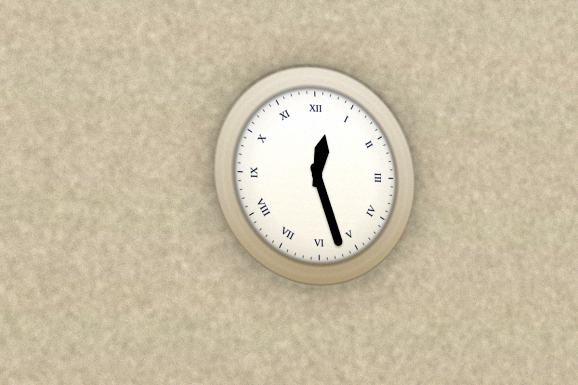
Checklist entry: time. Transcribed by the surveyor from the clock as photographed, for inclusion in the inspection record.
12:27
